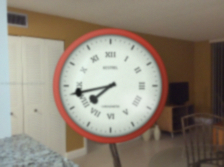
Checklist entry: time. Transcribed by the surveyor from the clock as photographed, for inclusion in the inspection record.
7:43
